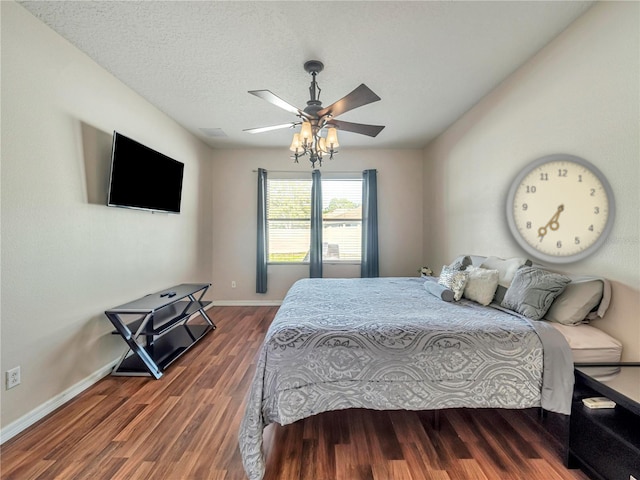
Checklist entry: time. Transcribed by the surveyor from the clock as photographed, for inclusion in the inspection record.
6:36
